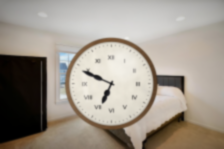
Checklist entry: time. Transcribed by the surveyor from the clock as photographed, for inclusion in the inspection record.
6:49
